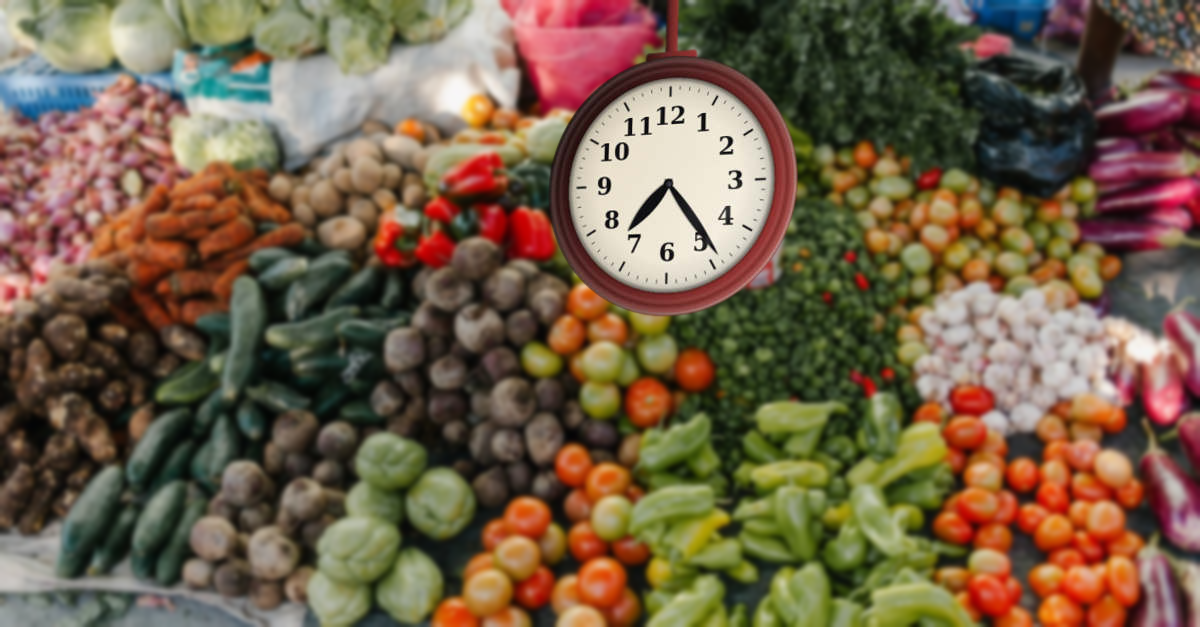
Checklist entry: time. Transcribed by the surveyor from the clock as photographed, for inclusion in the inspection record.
7:24
